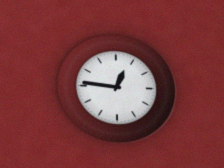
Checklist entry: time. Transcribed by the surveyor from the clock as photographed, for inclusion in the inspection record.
12:46
